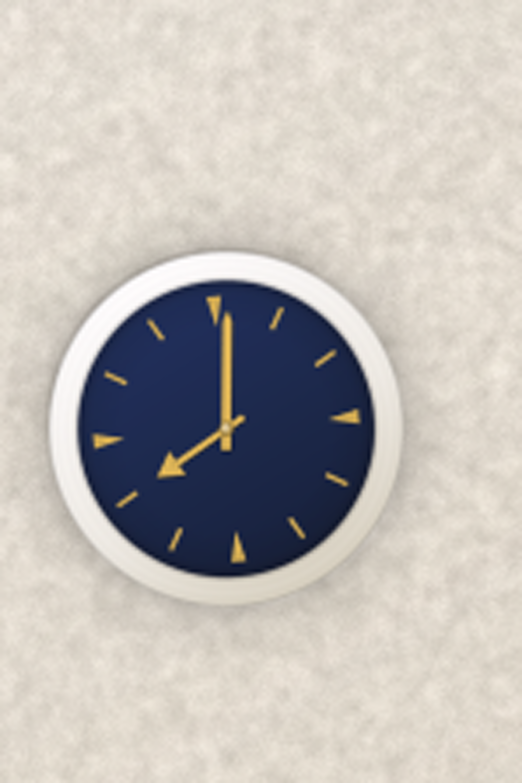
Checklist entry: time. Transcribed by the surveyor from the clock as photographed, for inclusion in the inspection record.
8:01
